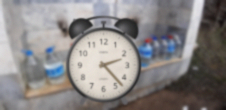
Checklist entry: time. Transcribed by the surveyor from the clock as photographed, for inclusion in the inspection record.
2:23
